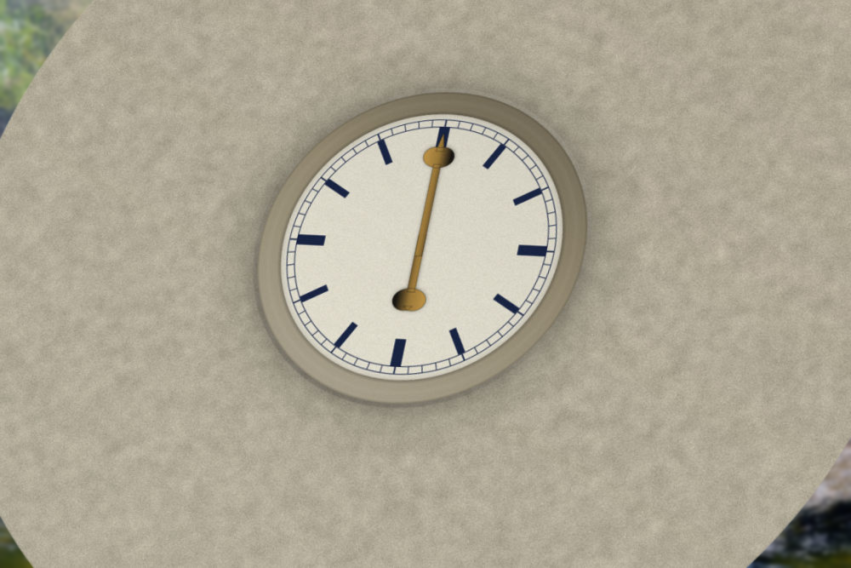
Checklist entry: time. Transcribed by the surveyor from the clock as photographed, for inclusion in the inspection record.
6:00
